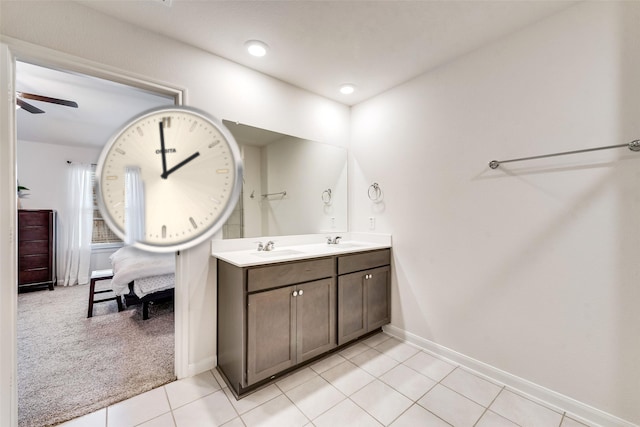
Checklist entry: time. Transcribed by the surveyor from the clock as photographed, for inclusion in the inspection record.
1:59
